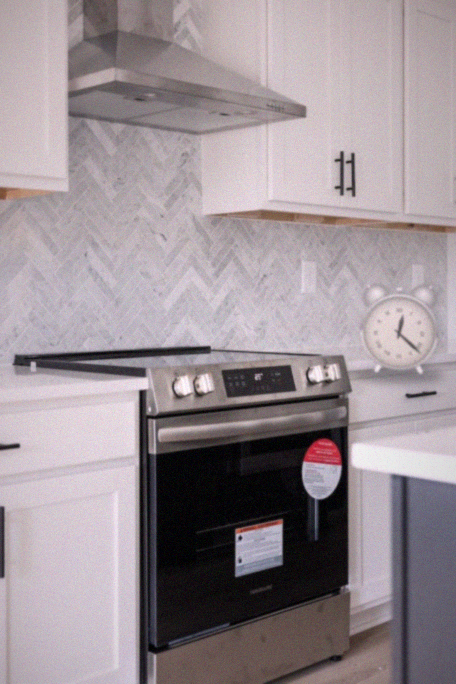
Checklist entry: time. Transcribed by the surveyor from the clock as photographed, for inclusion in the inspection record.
12:22
